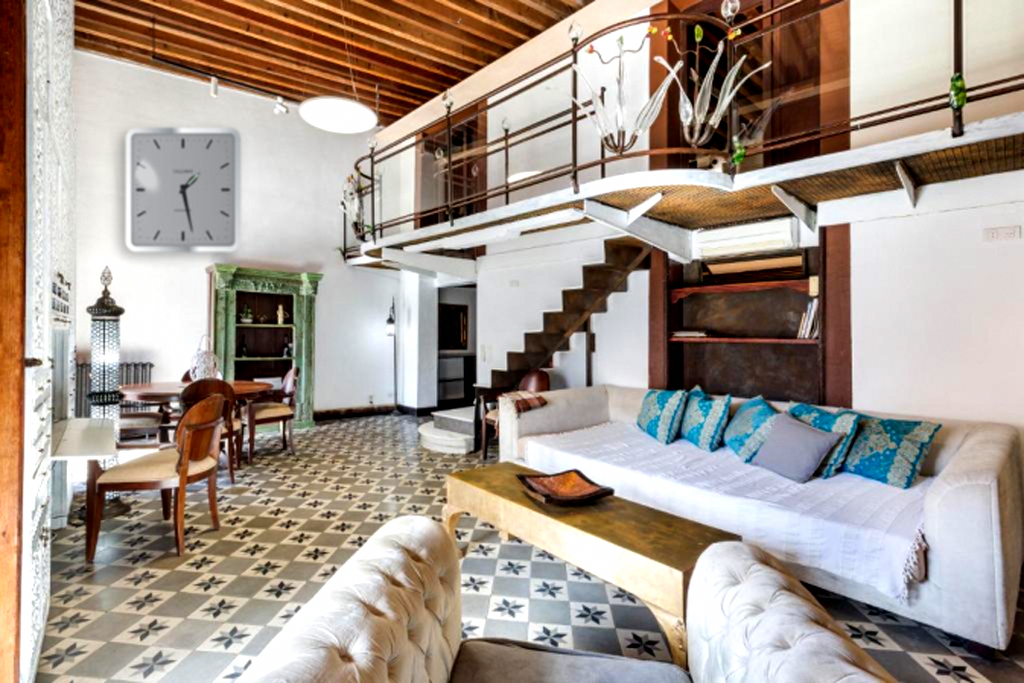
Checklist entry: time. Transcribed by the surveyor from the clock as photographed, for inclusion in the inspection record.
1:28
